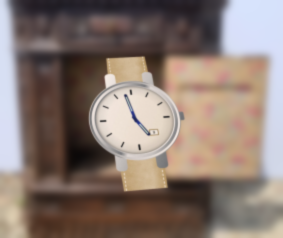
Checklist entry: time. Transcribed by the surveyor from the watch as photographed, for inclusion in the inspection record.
4:58
